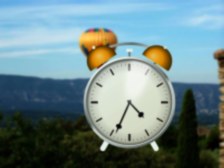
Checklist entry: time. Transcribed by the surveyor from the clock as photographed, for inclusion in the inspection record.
4:34
